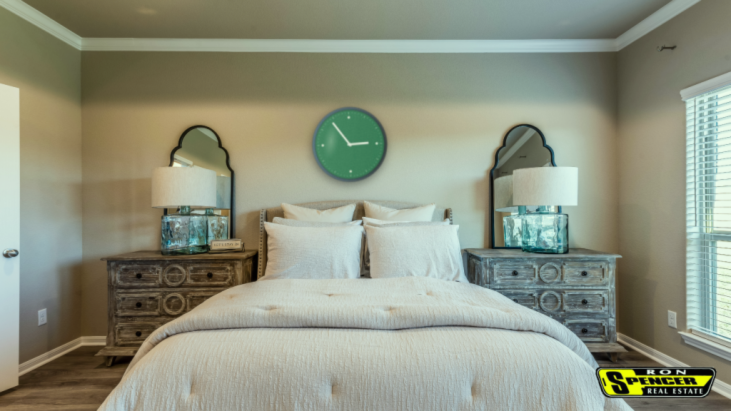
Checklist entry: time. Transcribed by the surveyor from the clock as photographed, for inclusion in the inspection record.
2:54
